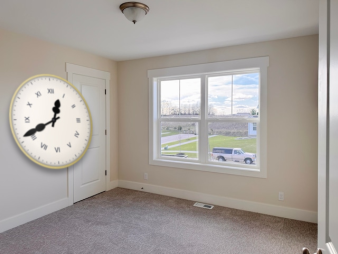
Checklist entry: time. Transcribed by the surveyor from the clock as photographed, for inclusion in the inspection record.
12:41
